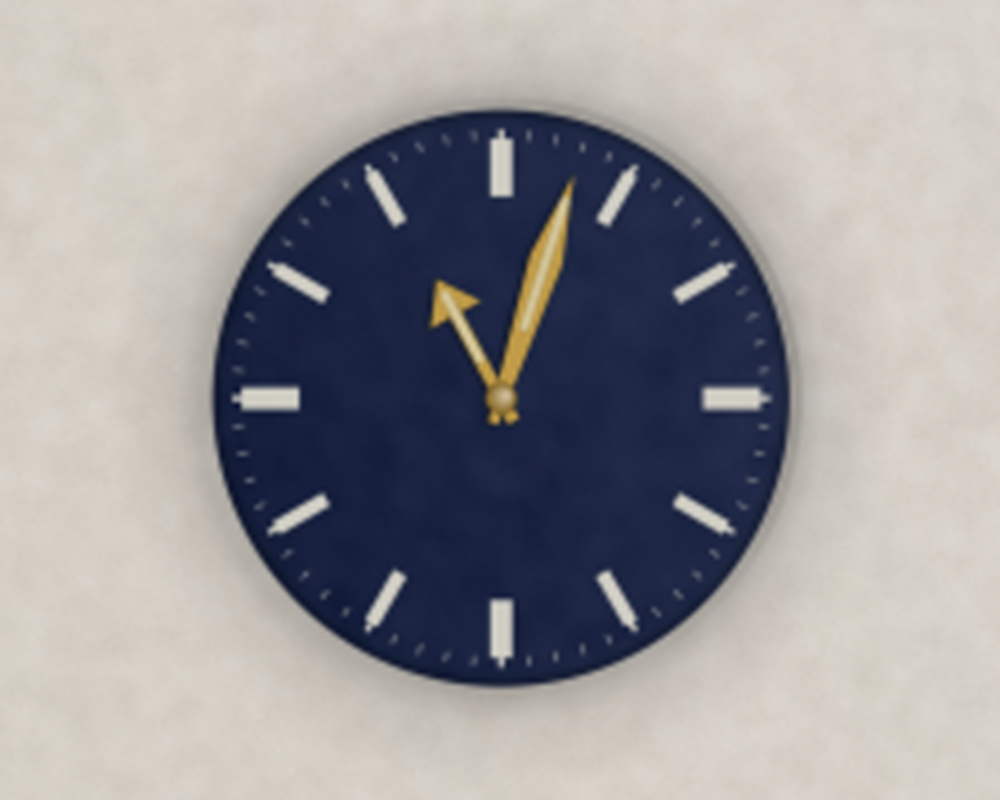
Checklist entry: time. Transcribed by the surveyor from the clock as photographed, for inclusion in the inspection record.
11:03
